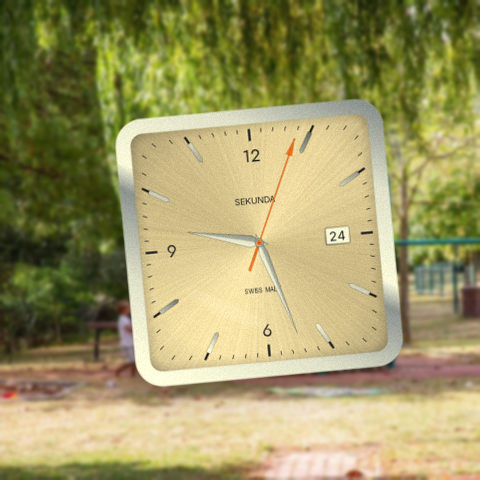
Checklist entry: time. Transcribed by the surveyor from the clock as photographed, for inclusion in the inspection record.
9:27:04
